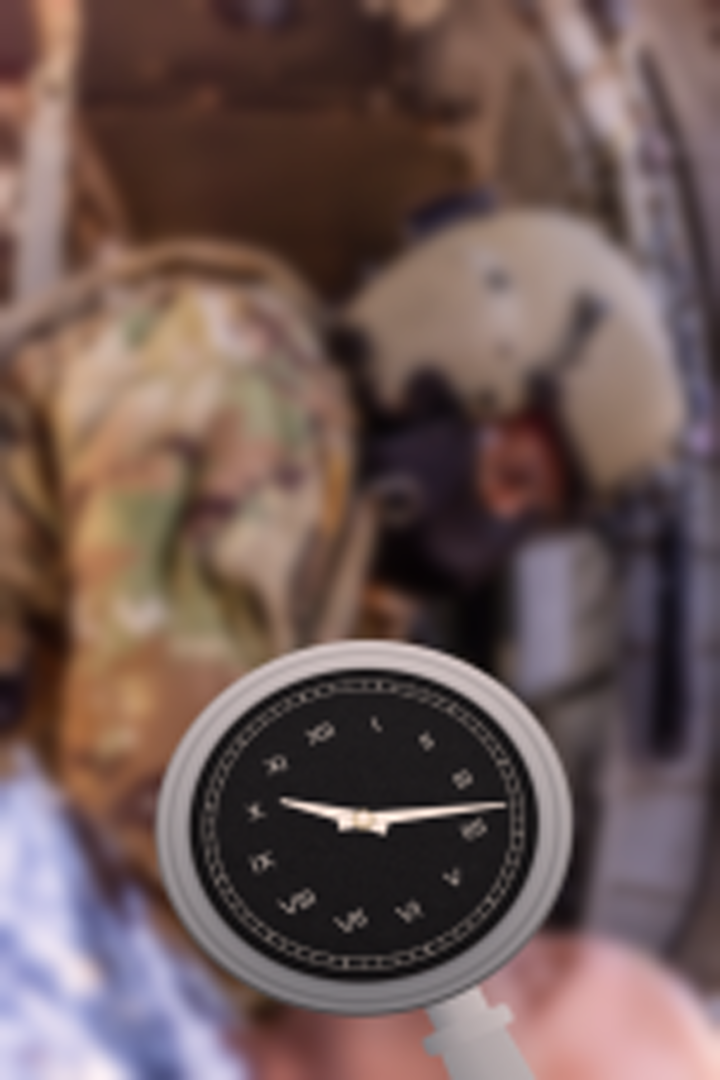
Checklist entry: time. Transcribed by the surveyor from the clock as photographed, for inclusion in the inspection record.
10:18
